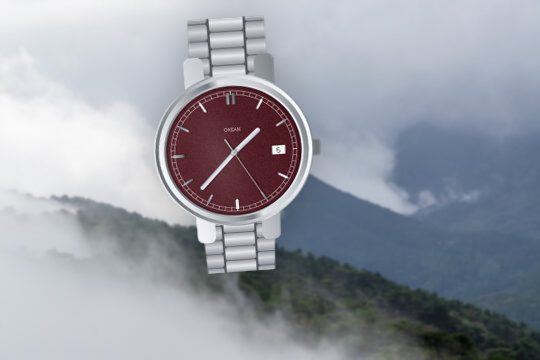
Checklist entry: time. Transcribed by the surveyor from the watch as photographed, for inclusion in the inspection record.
1:37:25
